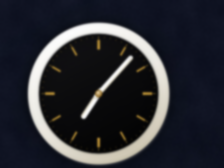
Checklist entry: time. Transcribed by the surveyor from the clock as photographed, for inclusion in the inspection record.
7:07
